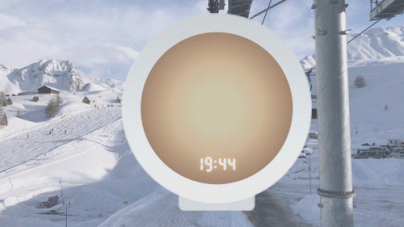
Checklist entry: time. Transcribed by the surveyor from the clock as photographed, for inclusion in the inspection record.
19:44
